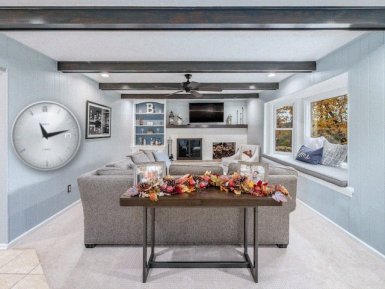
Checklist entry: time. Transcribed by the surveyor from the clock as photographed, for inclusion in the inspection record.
11:13
